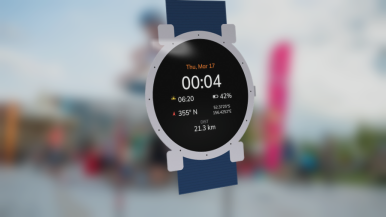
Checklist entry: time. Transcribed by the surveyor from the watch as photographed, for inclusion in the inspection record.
0:04
